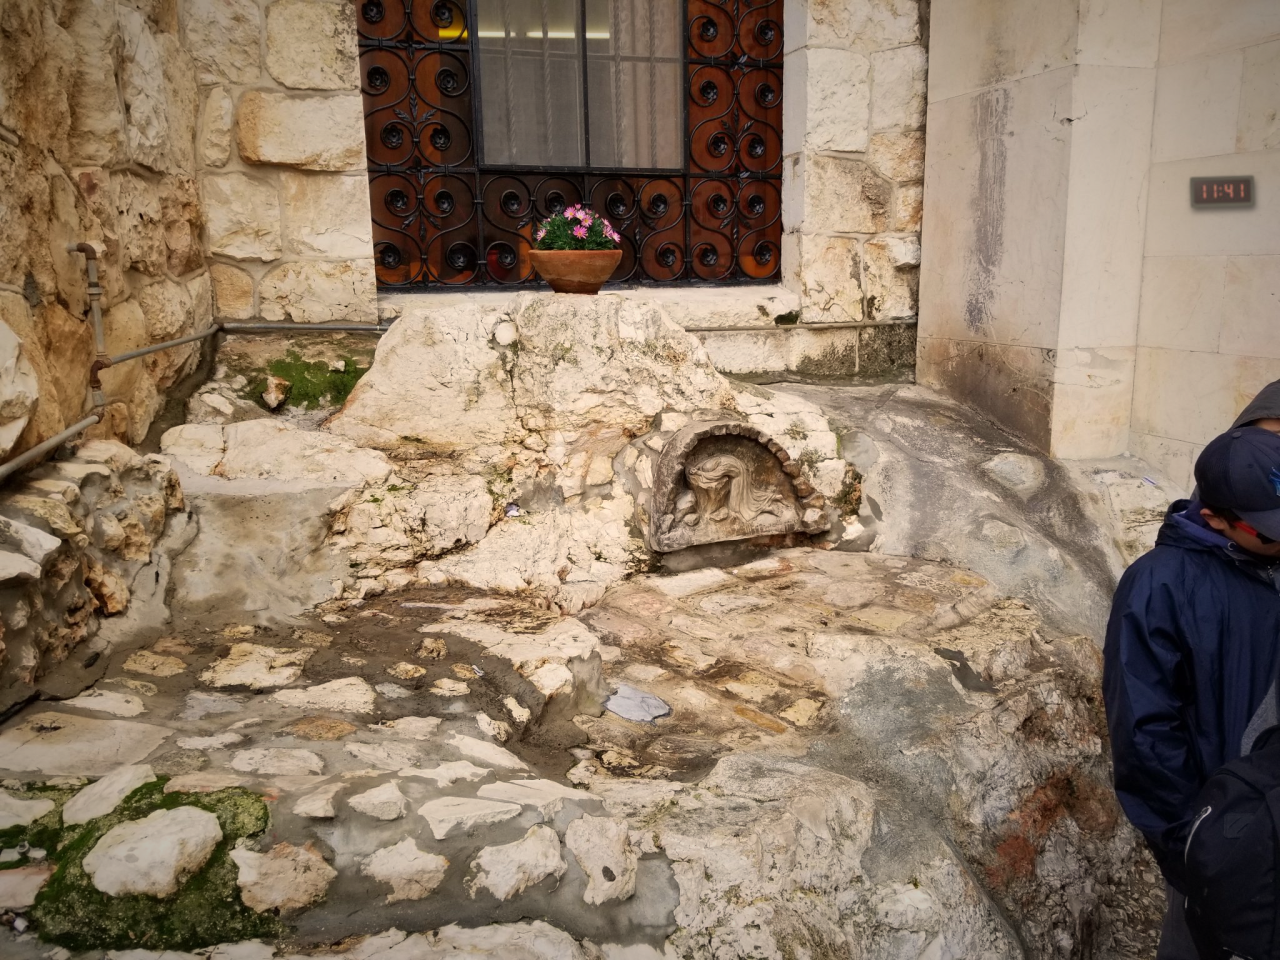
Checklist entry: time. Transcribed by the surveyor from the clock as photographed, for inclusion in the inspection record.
11:41
